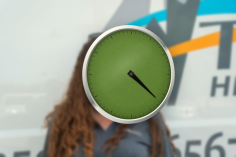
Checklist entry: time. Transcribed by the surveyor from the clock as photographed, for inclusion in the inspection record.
4:22
